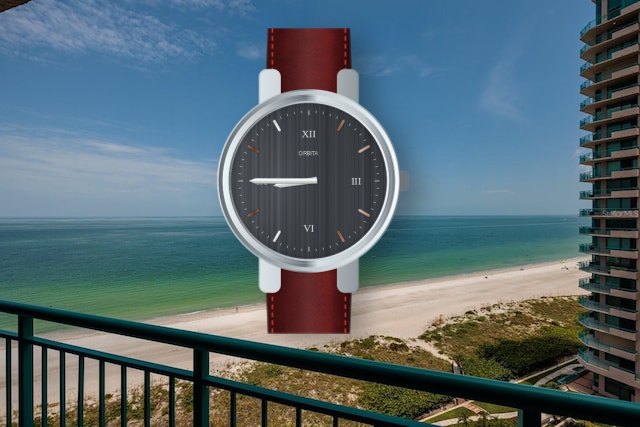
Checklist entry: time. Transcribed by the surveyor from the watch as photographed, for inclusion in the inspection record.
8:45
